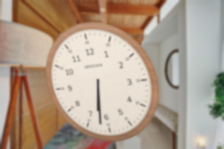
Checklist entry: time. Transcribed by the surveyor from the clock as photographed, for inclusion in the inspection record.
6:32
